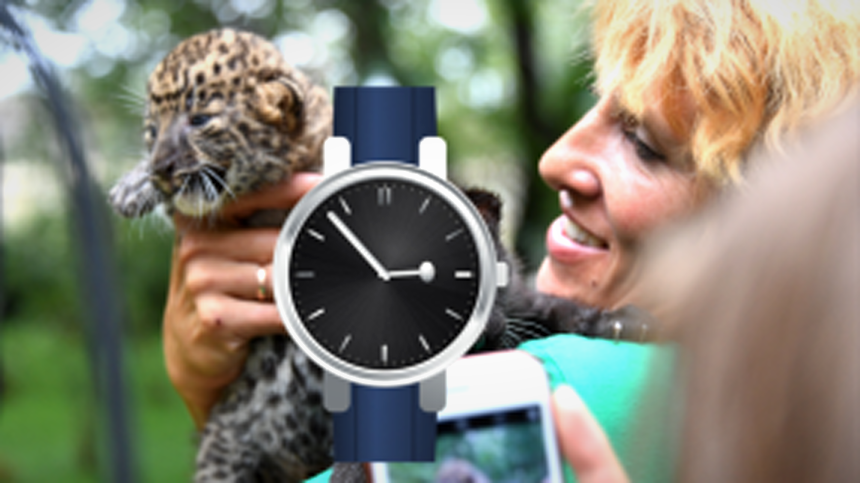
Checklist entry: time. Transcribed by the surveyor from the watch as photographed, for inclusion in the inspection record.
2:53
